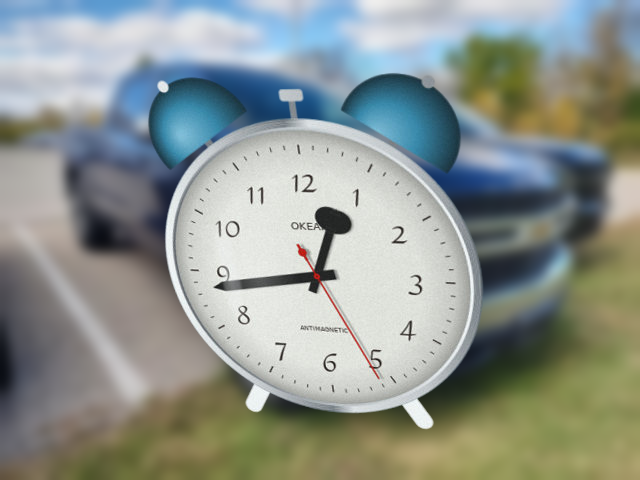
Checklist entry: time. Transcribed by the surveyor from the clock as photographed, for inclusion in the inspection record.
12:43:26
